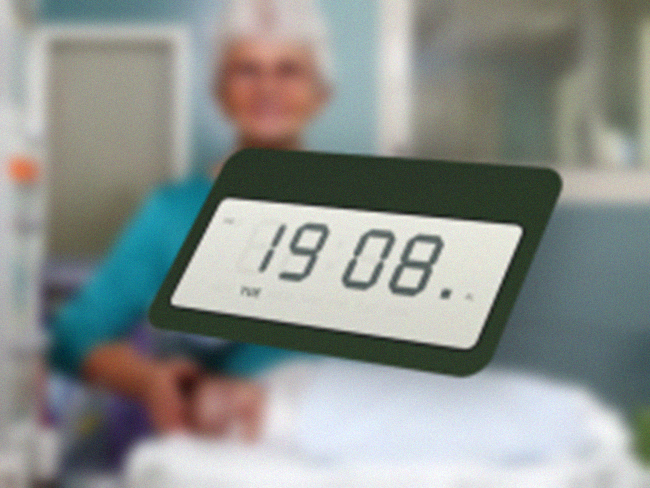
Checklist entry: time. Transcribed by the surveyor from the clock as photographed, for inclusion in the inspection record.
19:08
